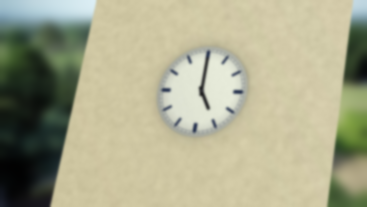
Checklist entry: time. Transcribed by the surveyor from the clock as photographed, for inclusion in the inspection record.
5:00
